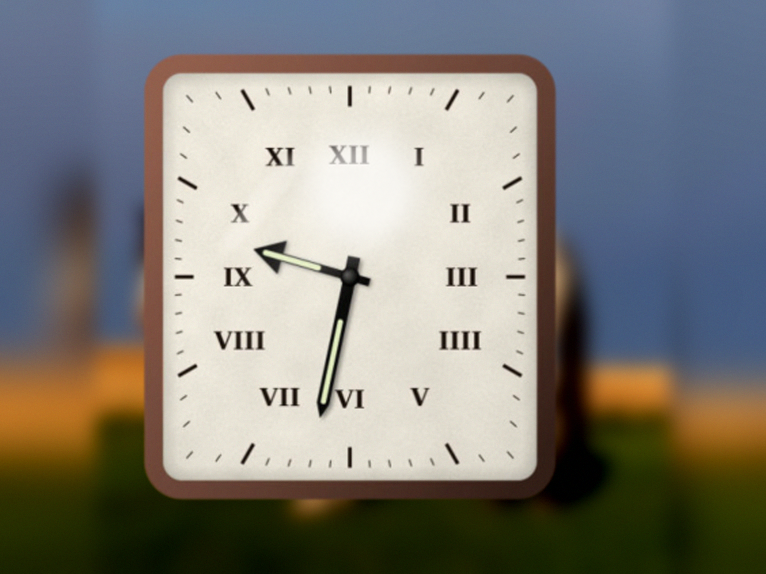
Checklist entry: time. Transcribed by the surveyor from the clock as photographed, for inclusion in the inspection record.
9:32
